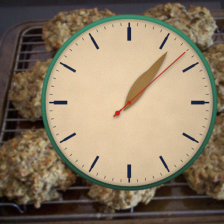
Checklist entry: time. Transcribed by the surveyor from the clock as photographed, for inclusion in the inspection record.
1:06:08
